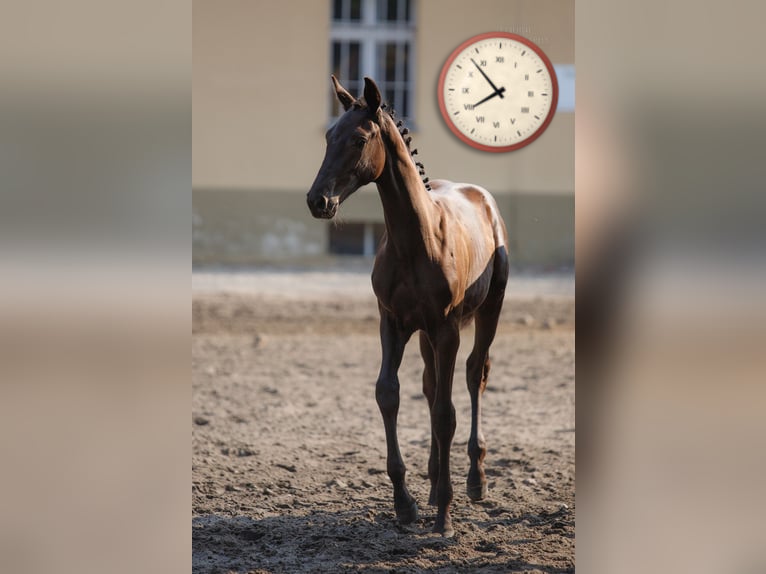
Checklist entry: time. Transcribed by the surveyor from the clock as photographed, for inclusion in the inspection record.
7:53
